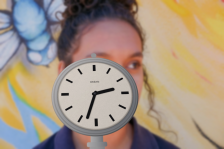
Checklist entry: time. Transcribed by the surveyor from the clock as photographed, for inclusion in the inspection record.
2:33
